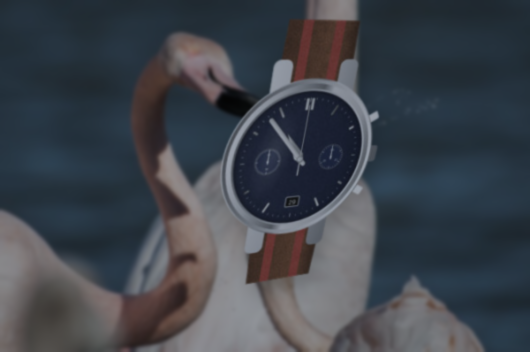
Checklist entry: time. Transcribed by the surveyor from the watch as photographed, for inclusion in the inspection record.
10:53
